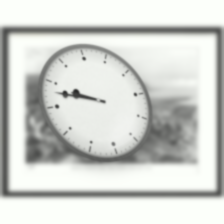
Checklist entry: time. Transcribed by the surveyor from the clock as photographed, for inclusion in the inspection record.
9:48
